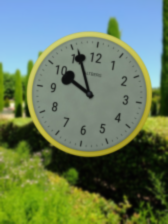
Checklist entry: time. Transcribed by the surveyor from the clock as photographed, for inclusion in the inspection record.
9:56
